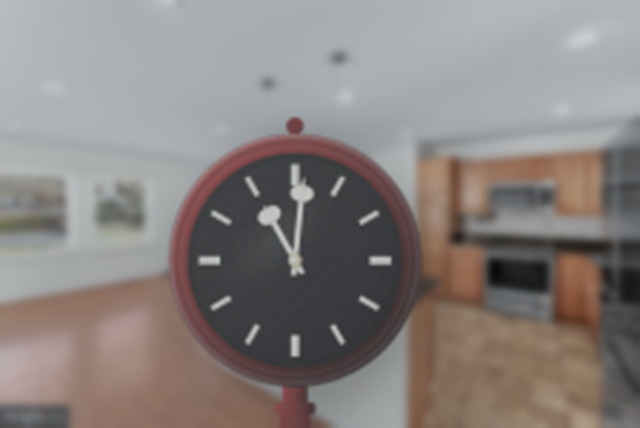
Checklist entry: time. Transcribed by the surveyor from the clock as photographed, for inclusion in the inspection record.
11:01
